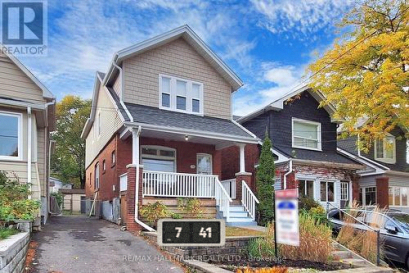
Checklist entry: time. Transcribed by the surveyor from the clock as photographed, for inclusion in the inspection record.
7:41
